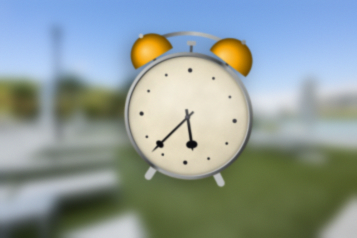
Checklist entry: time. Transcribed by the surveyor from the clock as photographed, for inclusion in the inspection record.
5:37
